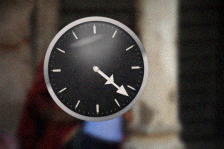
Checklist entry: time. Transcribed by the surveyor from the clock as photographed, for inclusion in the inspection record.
4:22
